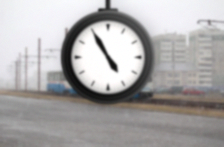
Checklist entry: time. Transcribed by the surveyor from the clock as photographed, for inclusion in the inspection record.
4:55
